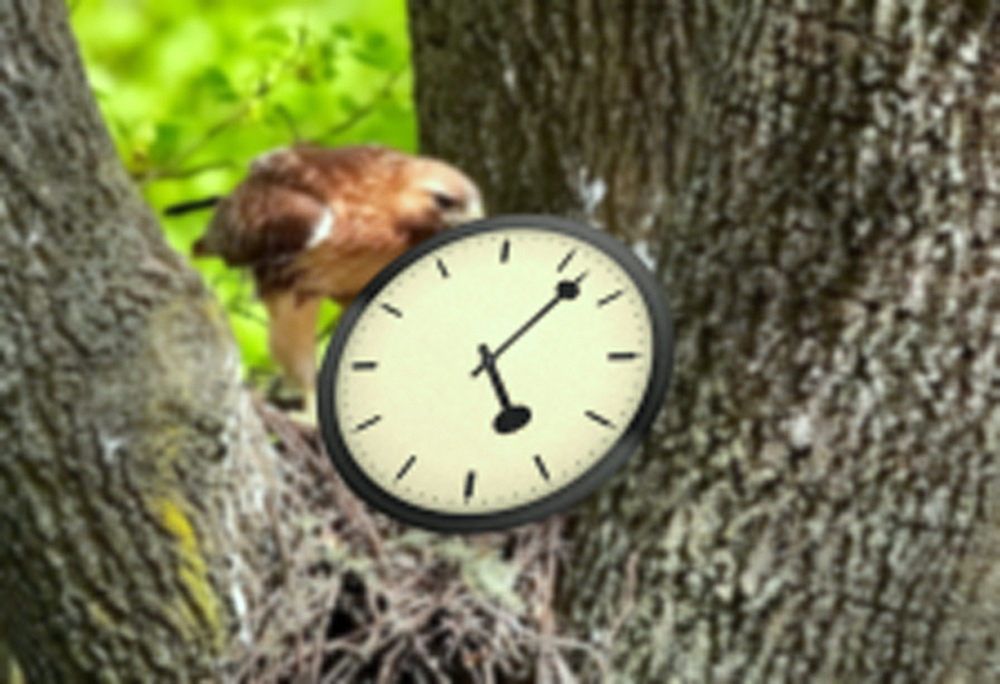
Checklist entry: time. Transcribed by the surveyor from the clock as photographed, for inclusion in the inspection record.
5:07
